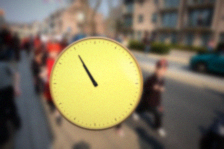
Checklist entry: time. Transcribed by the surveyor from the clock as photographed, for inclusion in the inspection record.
10:55
